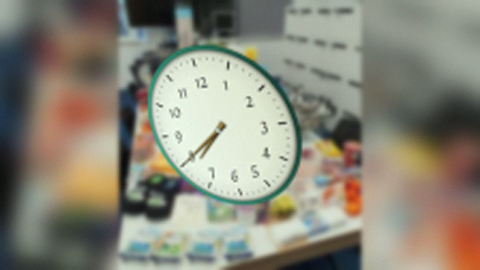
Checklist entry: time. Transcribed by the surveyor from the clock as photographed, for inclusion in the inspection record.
7:40
